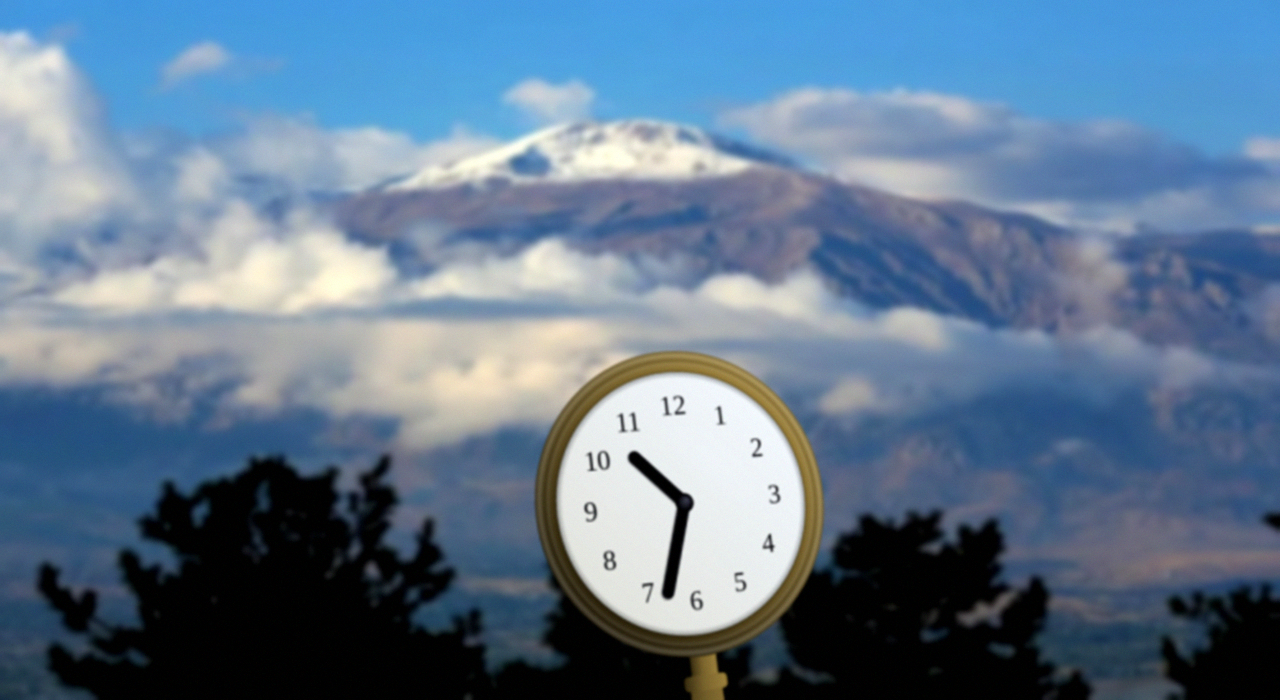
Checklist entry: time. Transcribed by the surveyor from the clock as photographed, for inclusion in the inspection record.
10:33
